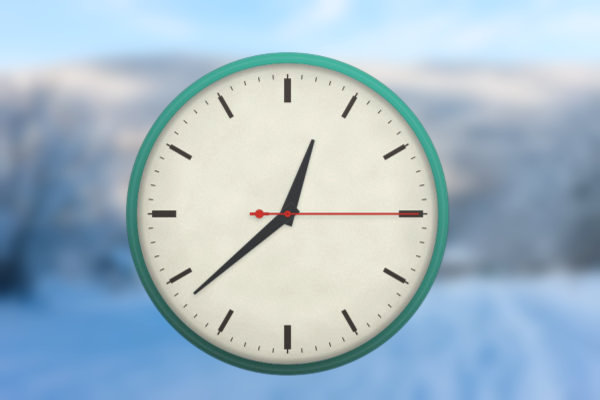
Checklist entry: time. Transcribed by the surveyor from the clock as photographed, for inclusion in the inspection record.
12:38:15
